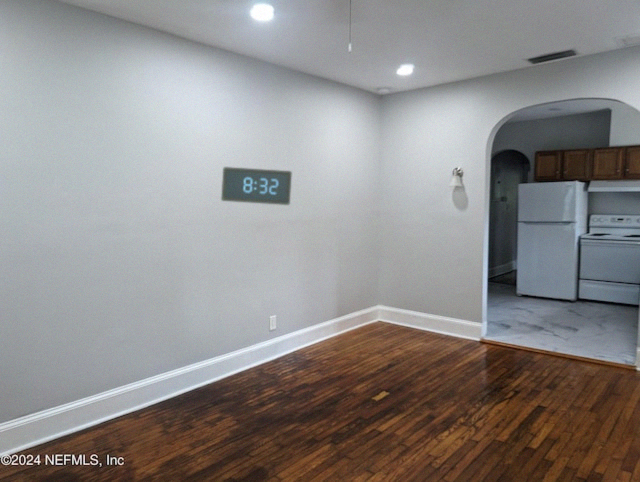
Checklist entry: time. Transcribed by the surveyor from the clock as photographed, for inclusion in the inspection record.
8:32
